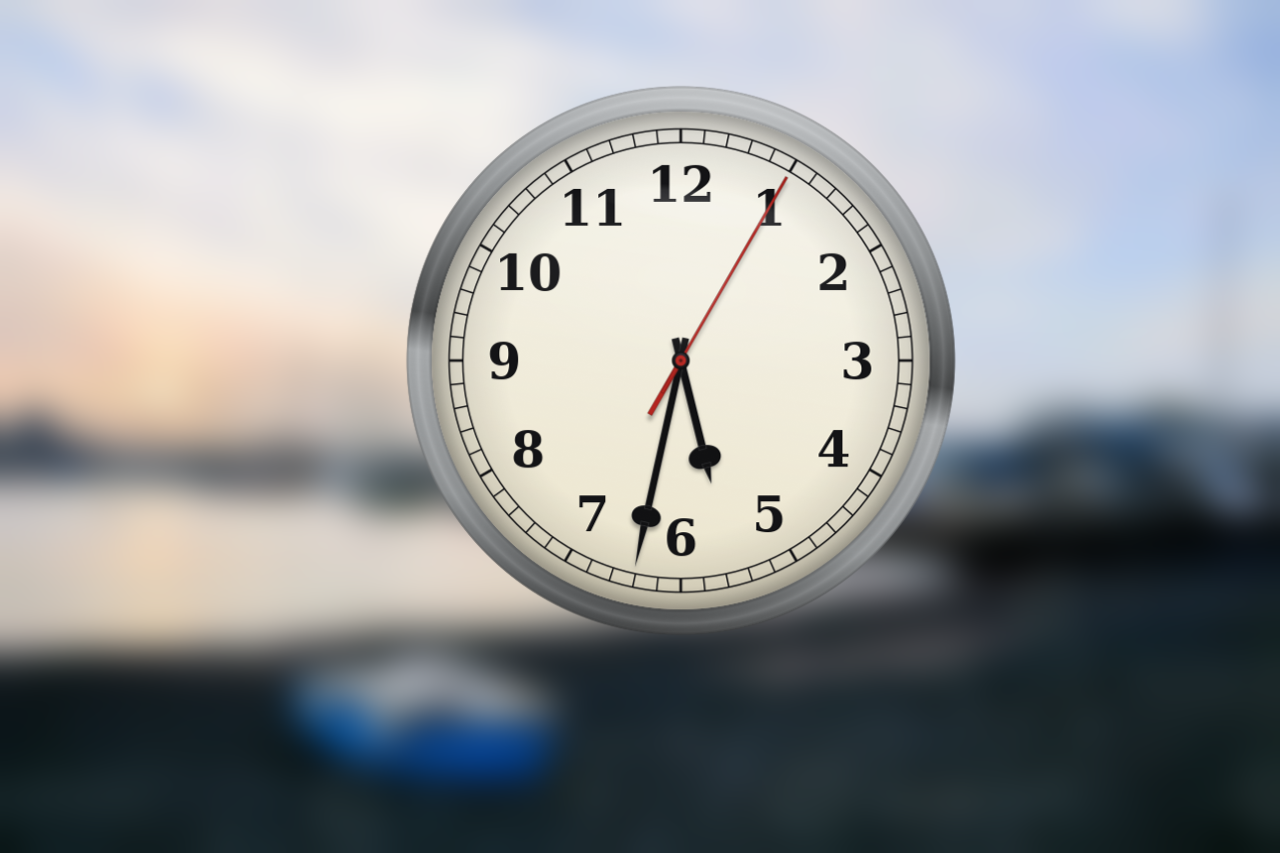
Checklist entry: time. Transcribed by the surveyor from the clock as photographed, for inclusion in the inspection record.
5:32:05
